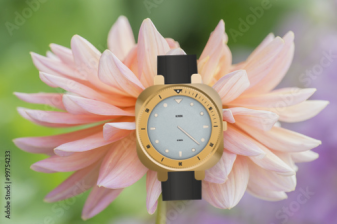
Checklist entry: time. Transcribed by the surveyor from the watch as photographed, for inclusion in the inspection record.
4:22
